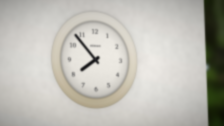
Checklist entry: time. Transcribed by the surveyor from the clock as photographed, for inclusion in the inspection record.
7:53
